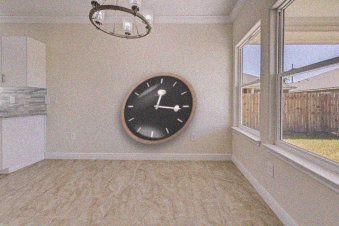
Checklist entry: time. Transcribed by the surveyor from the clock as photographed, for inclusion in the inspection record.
12:16
